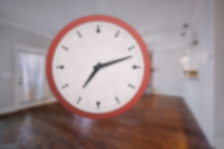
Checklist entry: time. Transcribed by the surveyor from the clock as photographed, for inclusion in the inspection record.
7:12
